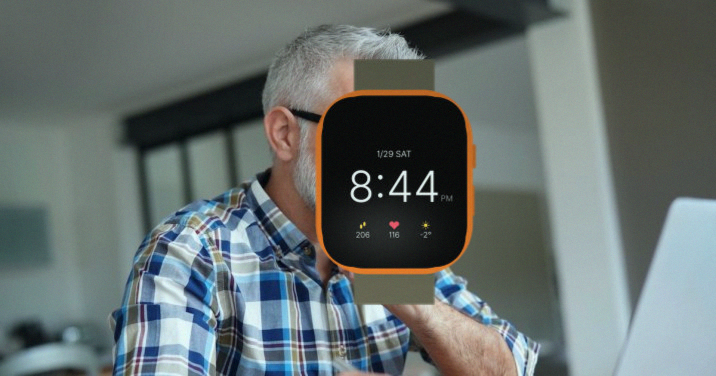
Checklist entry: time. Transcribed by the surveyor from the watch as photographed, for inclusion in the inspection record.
8:44
